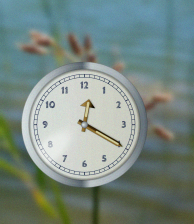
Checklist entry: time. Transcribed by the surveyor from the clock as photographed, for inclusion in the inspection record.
12:20
